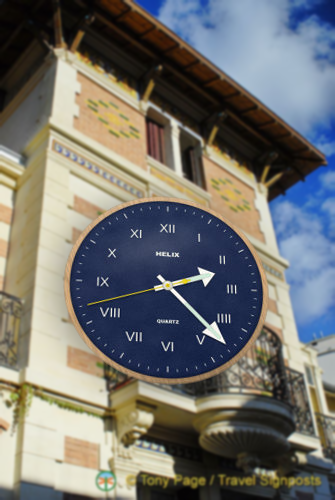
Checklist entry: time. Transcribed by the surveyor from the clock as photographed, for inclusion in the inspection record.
2:22:42
